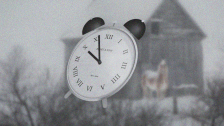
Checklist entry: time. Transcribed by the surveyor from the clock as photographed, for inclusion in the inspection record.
9:56
